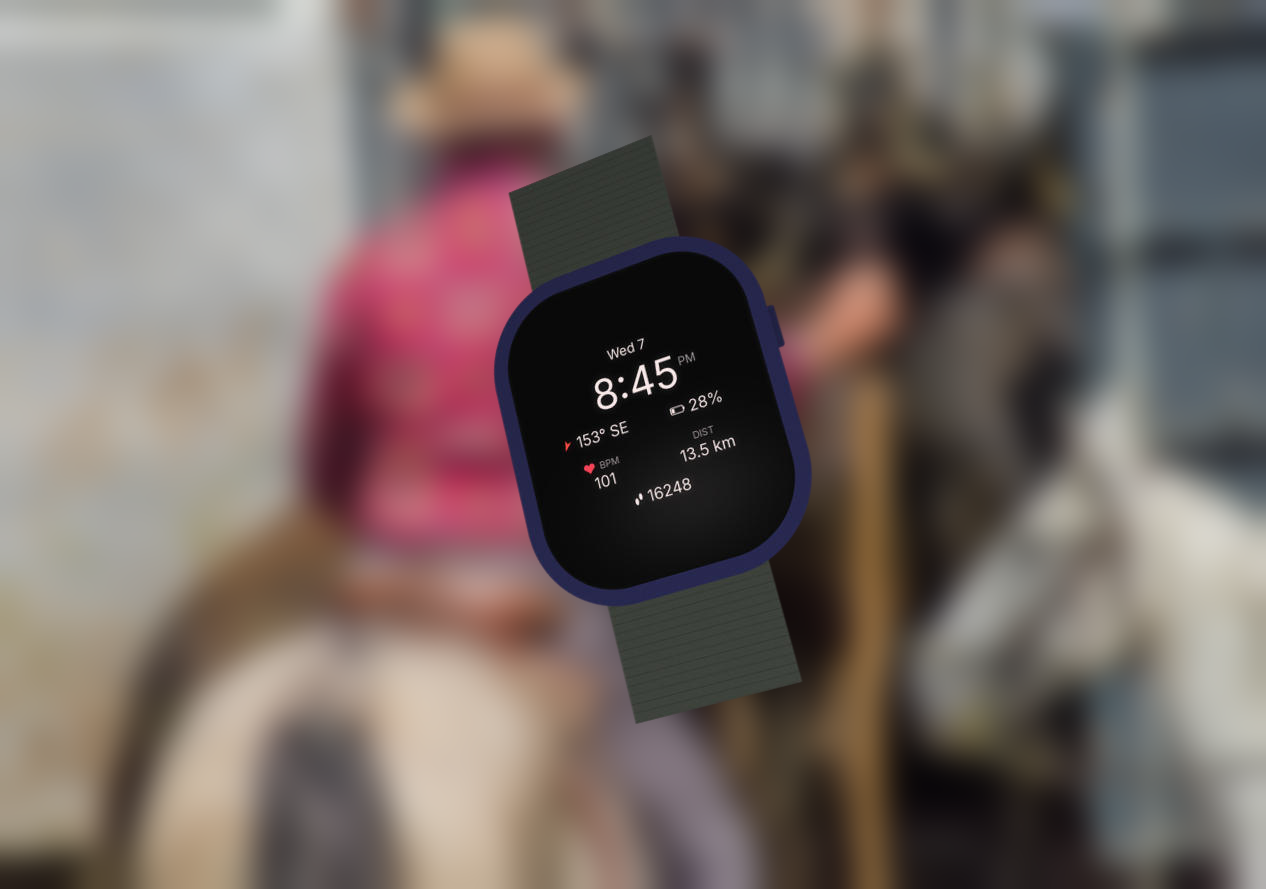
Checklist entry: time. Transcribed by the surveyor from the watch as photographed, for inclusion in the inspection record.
8:45
